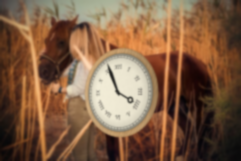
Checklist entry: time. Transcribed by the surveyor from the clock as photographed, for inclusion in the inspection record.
3:56
